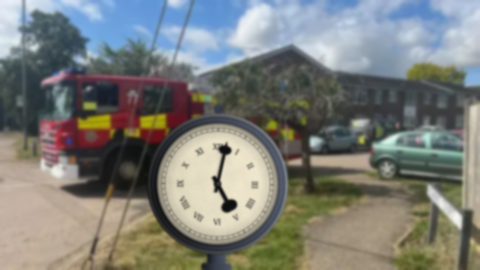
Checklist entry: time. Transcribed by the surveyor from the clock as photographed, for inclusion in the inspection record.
5:02
